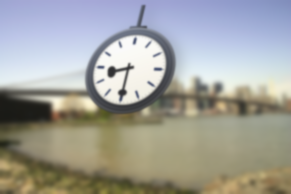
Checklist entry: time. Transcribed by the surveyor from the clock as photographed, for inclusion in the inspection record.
8:30
